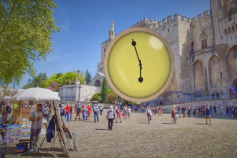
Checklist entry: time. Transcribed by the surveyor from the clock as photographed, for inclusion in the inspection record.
5:57
